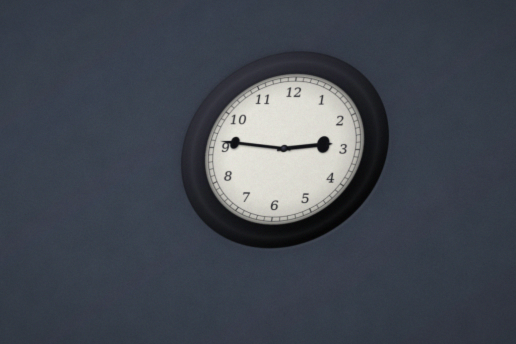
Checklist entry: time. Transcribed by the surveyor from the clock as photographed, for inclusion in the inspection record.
2:46
